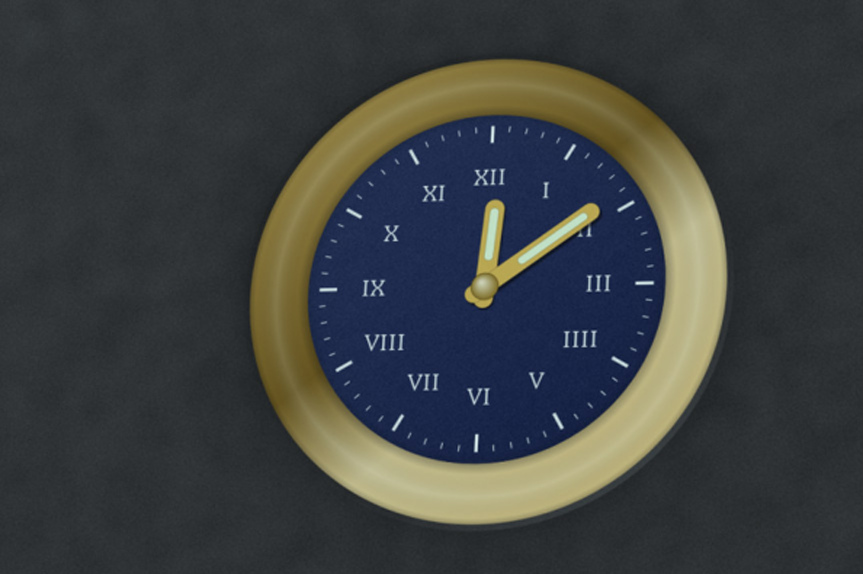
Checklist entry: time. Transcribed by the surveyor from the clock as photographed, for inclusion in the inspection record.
12:09
